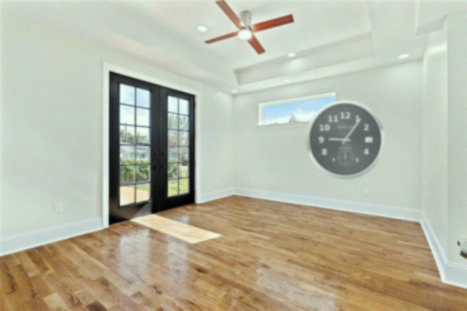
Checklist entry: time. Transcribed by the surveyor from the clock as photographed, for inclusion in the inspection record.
9:06
